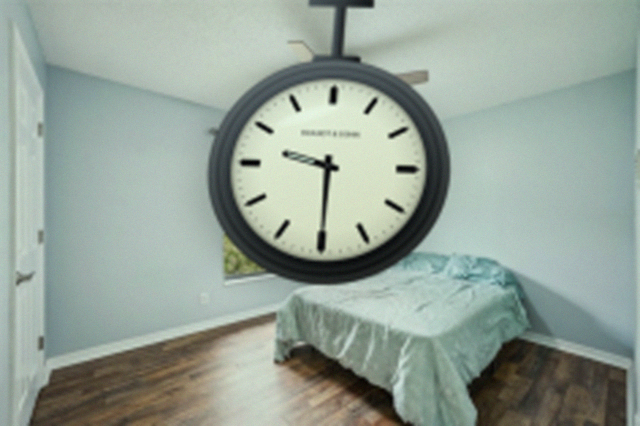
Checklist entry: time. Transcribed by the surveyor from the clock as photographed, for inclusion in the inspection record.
9:30
